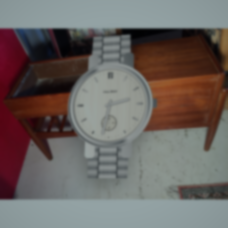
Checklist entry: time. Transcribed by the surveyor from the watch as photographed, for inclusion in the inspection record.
2:32
